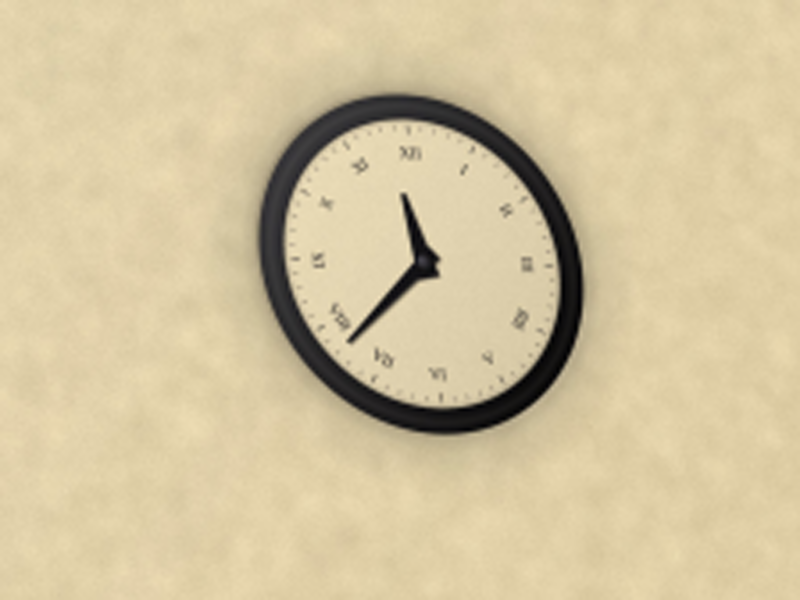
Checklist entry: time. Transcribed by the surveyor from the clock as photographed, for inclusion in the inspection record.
11:38
